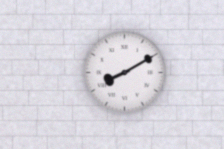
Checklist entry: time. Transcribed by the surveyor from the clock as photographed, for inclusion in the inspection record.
8:10
